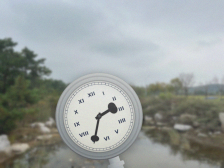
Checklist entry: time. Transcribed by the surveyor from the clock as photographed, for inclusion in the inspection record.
2:35
